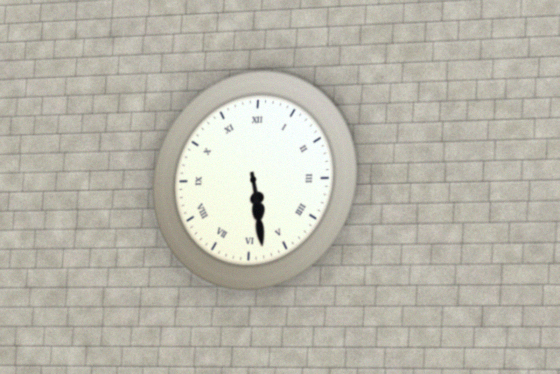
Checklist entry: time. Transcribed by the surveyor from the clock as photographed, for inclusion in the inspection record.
5:28
